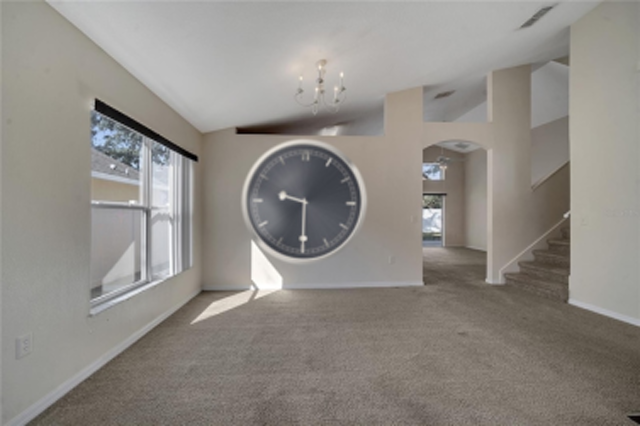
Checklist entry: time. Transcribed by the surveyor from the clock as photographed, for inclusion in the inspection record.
9:30
